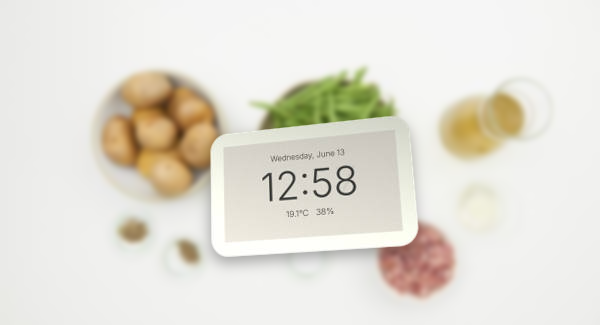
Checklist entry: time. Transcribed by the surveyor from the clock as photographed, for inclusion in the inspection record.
12:58
